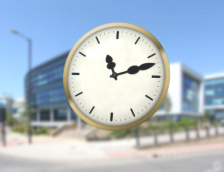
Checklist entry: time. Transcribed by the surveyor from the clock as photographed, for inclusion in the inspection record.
11:12
